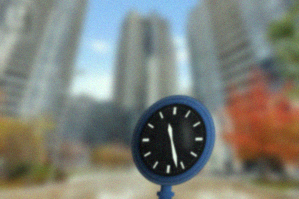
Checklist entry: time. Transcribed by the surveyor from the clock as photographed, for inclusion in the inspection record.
11:27
